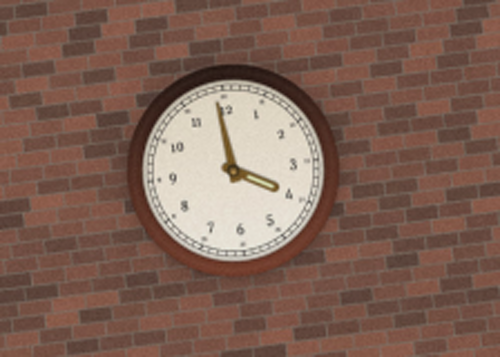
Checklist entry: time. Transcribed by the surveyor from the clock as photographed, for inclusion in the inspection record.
3:59
